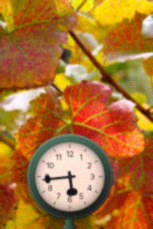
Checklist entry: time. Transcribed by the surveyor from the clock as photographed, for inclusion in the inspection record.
5:44
